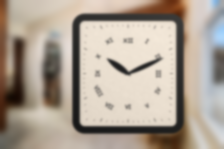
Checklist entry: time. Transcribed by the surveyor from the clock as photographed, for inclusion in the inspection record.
10:11
